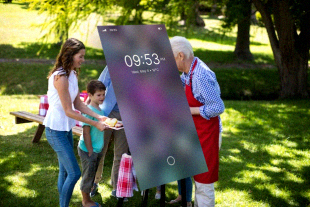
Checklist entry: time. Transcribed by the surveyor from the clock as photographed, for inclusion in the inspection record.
9:53
